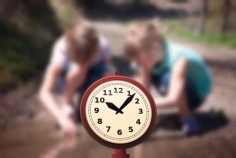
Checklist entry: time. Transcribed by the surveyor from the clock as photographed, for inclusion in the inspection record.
10:07
